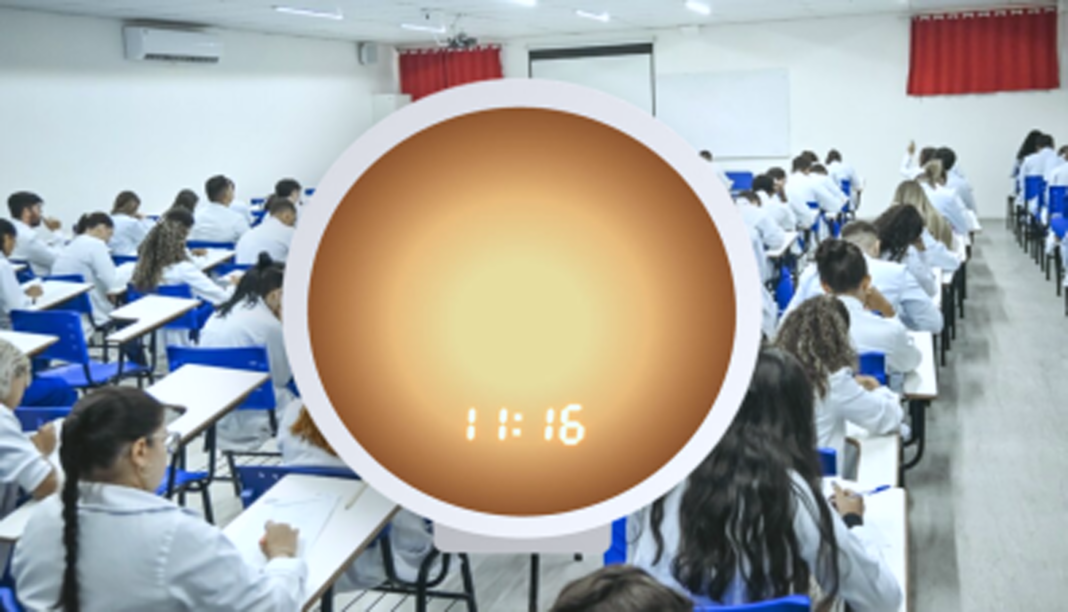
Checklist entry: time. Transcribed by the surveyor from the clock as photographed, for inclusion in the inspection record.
11:16
